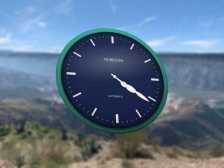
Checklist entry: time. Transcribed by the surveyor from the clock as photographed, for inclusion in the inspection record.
4:21
